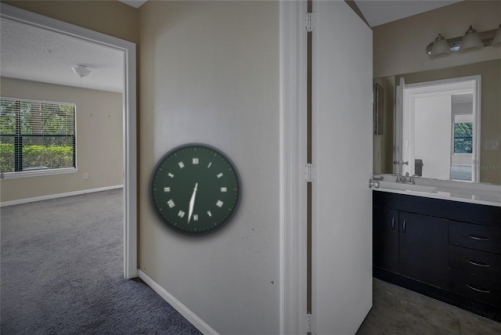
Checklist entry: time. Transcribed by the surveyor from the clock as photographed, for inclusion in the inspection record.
6:32
